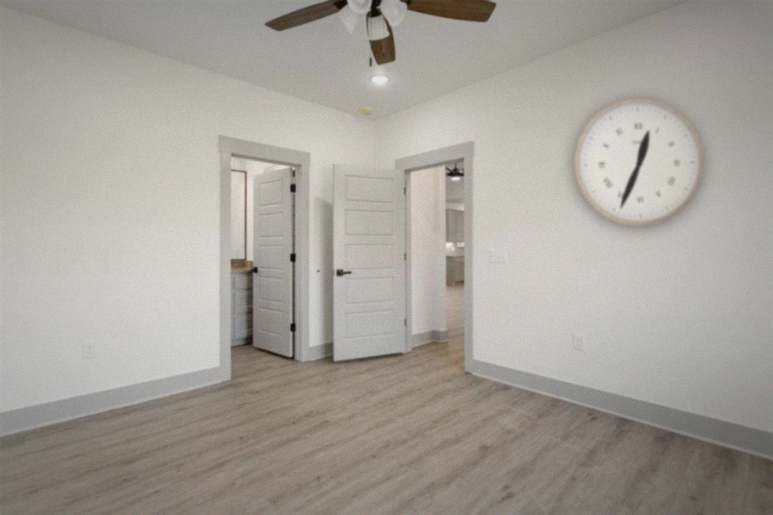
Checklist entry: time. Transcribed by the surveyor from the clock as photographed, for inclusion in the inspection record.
12:34
